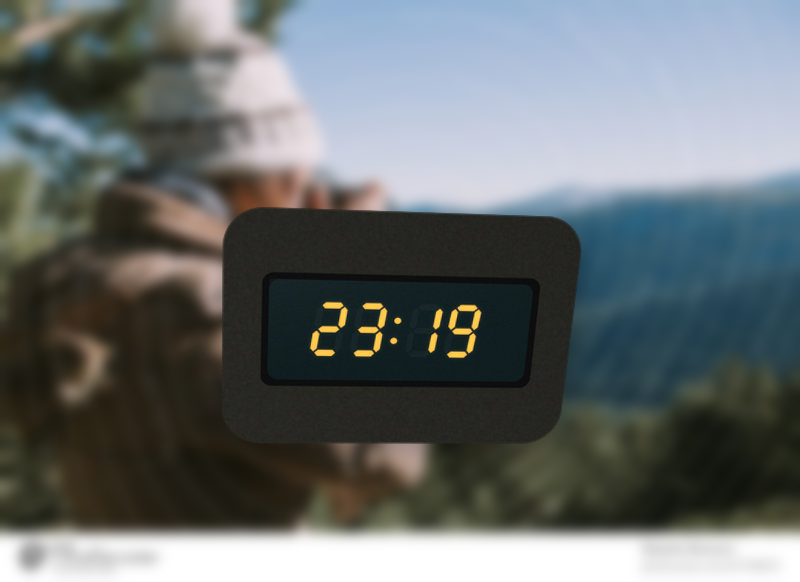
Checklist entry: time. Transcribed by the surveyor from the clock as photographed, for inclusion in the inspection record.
23:19
